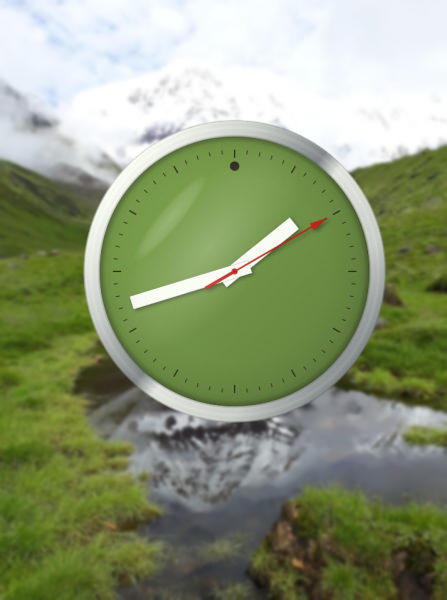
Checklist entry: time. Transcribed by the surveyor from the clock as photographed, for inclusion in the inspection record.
1:42:10
